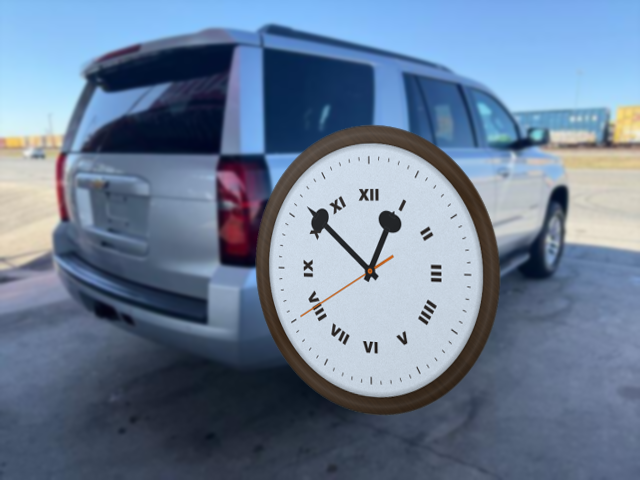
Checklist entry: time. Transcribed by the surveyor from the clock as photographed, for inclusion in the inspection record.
12:51:40
